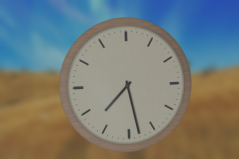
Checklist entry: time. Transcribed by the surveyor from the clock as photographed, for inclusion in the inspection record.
7:28
